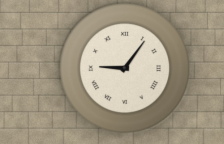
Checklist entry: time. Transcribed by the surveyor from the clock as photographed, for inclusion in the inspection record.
9:06
